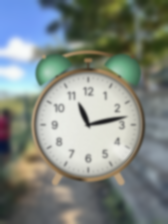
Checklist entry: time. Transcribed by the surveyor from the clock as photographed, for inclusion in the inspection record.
11:13
